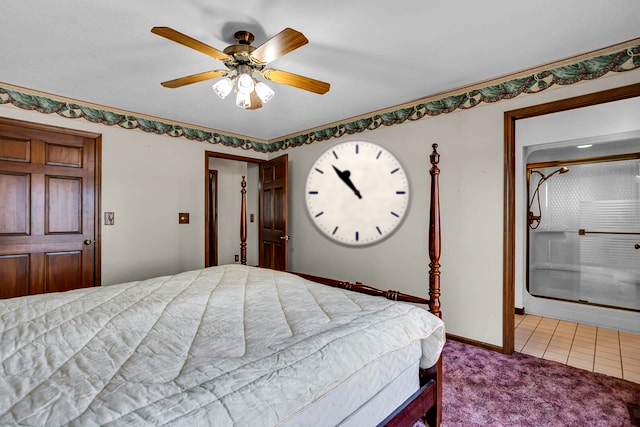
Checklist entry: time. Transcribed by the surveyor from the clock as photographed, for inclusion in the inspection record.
10:53
